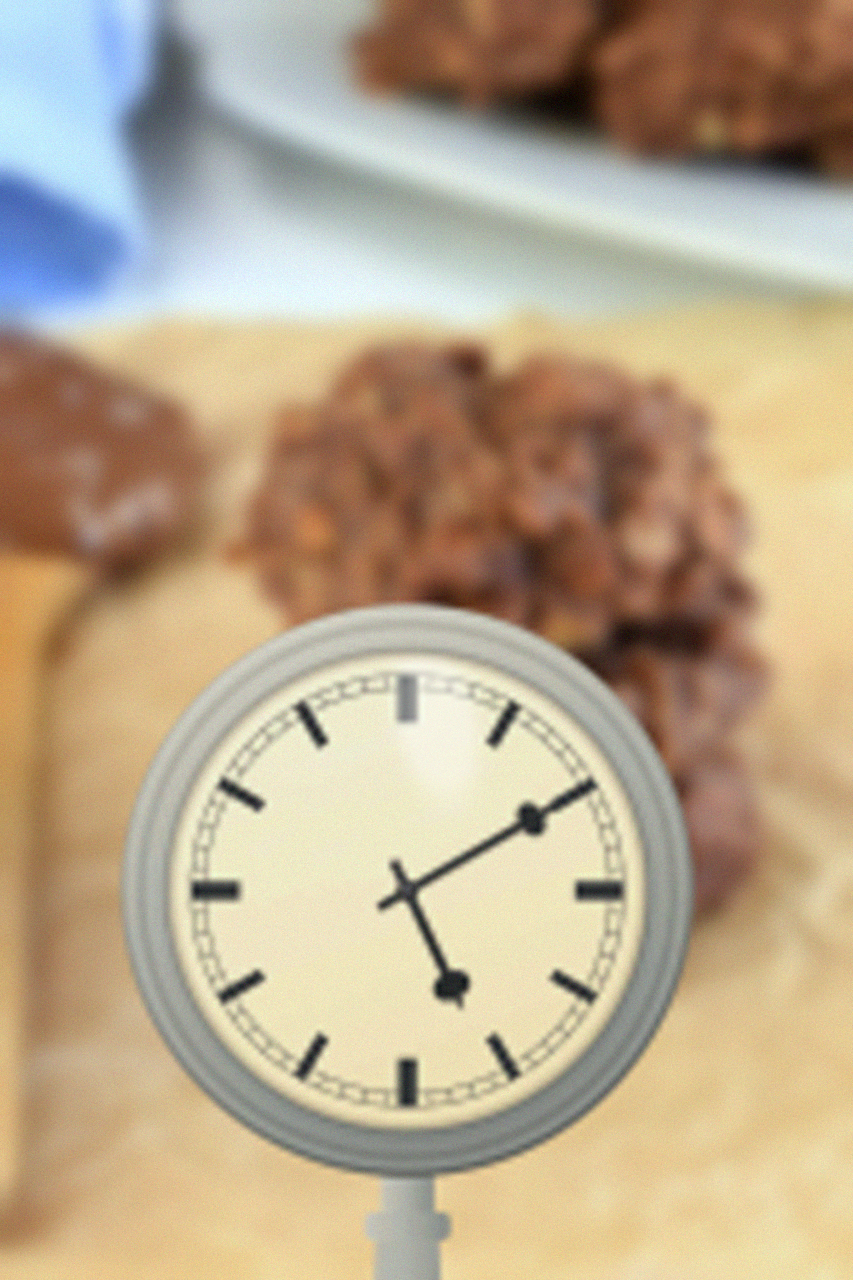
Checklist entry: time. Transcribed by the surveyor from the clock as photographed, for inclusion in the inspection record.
5:10
